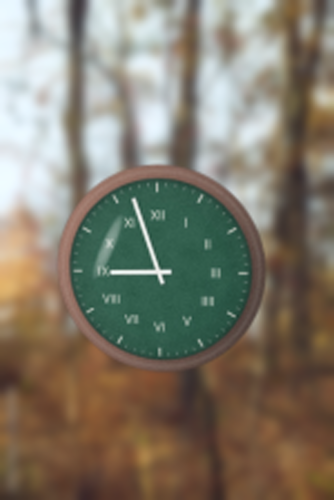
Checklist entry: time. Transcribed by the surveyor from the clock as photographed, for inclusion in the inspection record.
8:57
